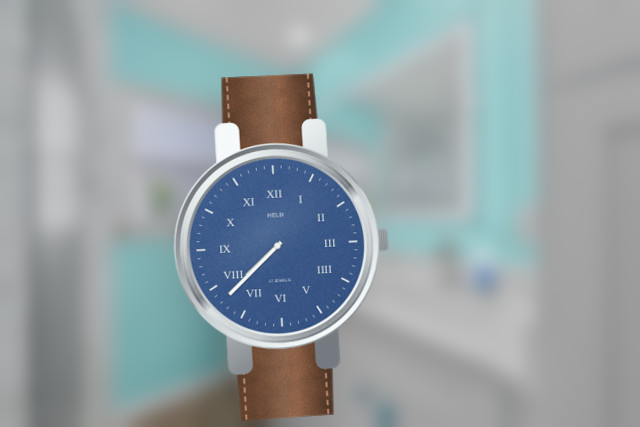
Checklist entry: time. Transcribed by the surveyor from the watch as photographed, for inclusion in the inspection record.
7:38
